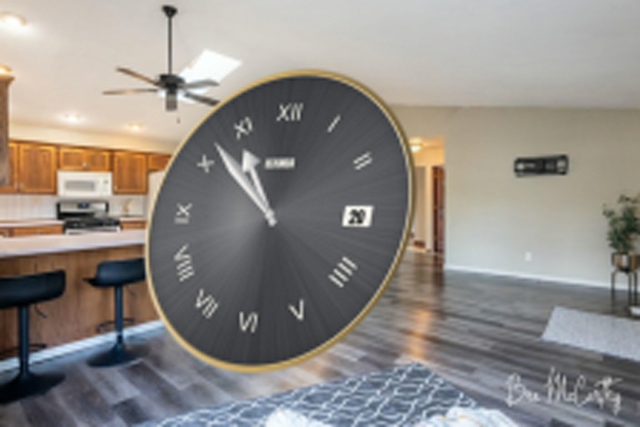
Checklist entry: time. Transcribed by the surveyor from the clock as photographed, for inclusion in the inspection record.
10:52
